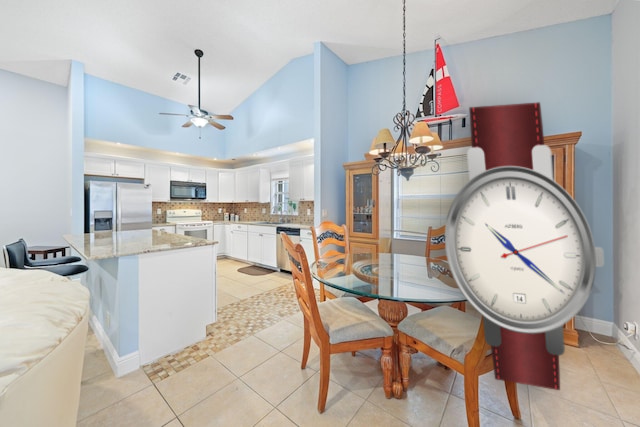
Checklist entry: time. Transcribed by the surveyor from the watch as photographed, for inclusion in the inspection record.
10:21:12
